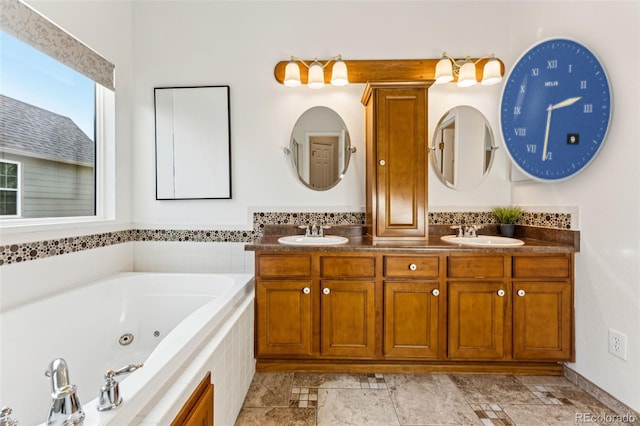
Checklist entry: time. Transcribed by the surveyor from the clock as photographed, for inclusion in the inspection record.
2:31
